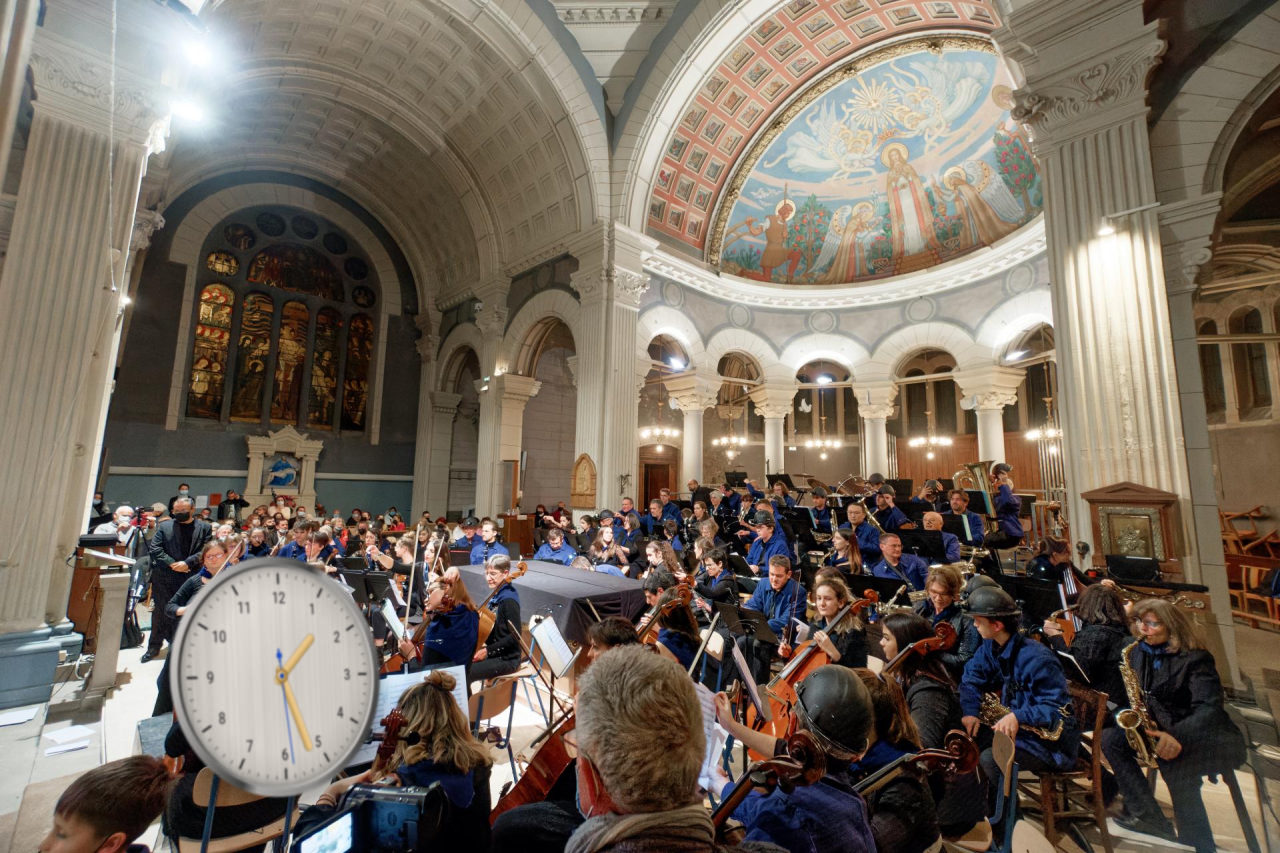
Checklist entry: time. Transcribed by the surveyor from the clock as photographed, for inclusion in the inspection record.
1:26:29
